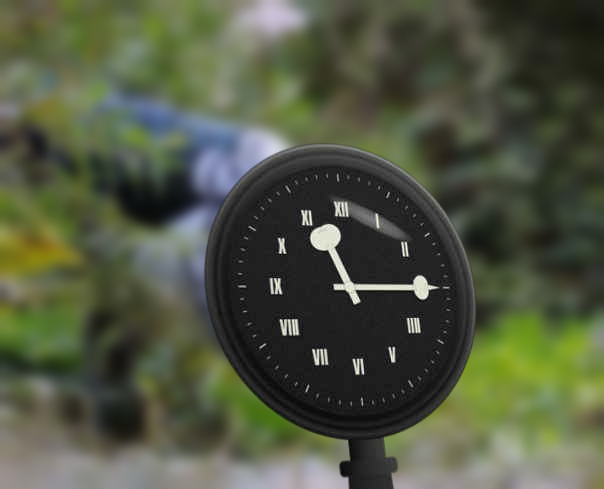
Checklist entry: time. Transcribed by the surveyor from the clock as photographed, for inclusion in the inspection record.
11:15
